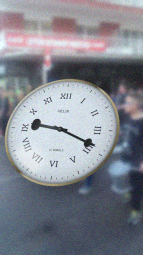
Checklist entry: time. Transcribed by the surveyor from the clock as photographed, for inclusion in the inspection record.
9:19
